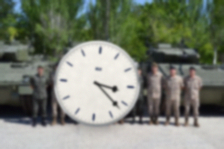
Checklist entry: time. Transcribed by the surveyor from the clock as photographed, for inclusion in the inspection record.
3:22
